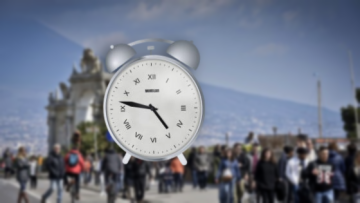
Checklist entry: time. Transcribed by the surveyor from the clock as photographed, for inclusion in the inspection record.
4:47
